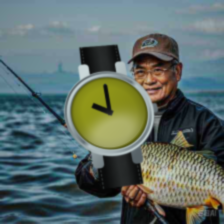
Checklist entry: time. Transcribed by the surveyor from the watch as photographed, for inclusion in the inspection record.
10:00
